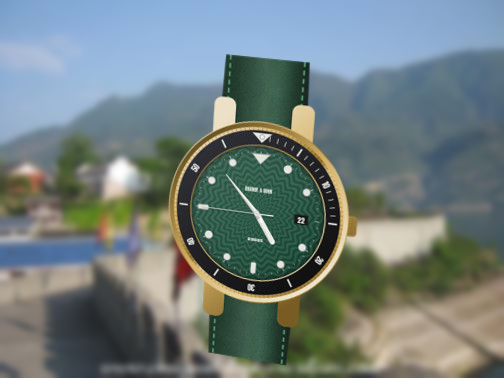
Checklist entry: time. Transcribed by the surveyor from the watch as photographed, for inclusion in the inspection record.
4:52:45
